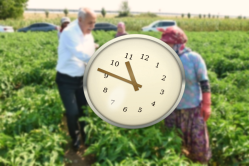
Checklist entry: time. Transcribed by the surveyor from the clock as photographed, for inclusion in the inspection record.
10:46
